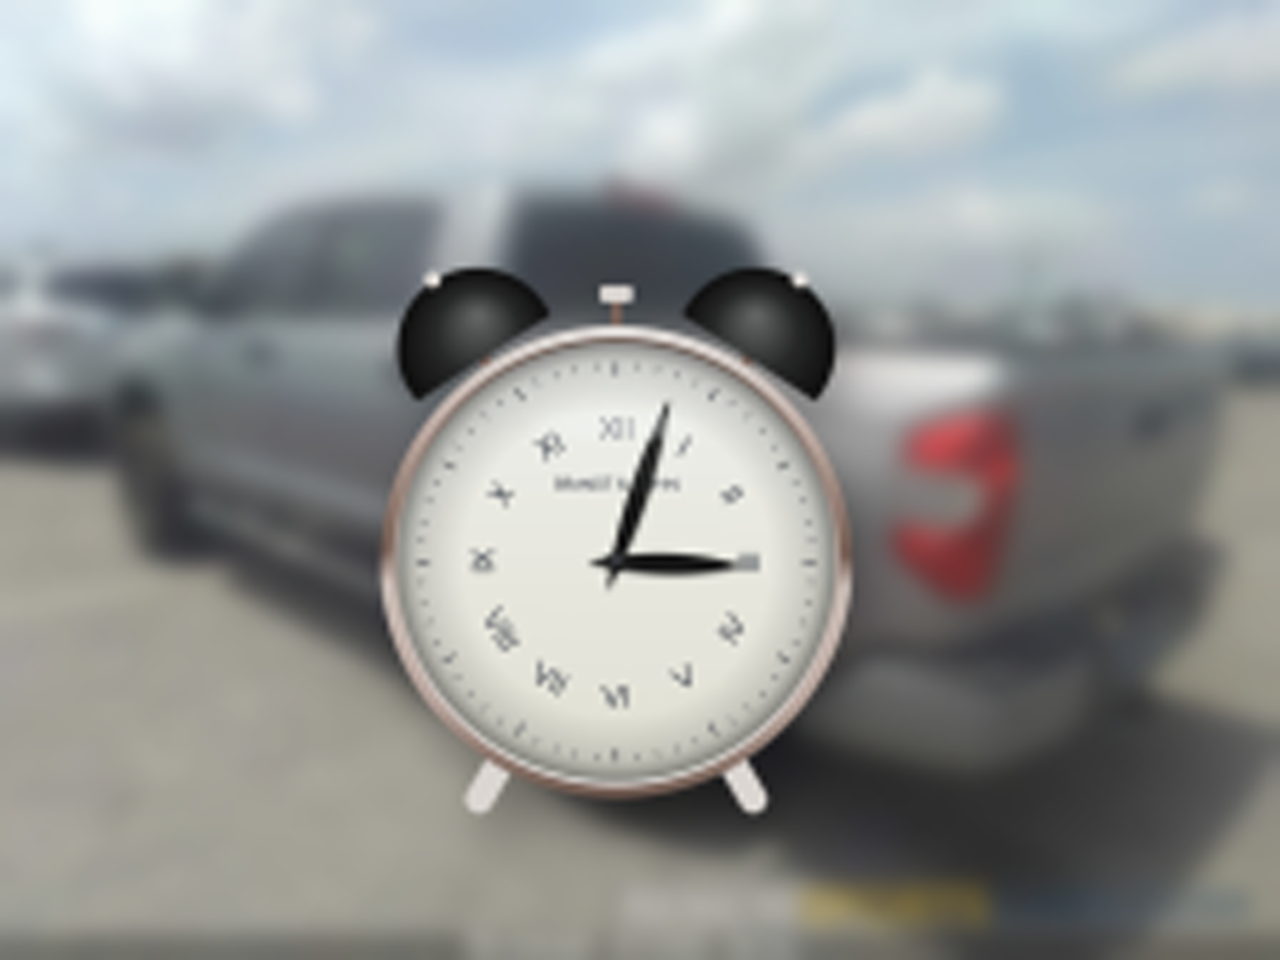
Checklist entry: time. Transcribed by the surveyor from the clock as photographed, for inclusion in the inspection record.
3:03
